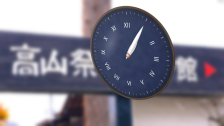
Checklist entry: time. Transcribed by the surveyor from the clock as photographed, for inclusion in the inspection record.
1:05
